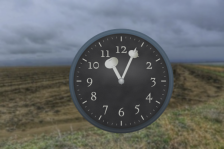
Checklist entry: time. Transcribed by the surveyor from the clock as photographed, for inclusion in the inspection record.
11:04
